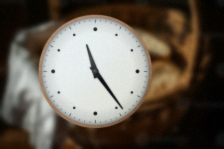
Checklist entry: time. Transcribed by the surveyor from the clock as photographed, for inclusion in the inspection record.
11:24
